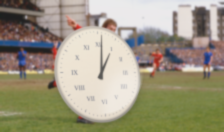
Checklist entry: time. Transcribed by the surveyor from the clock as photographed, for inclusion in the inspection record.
1:01
